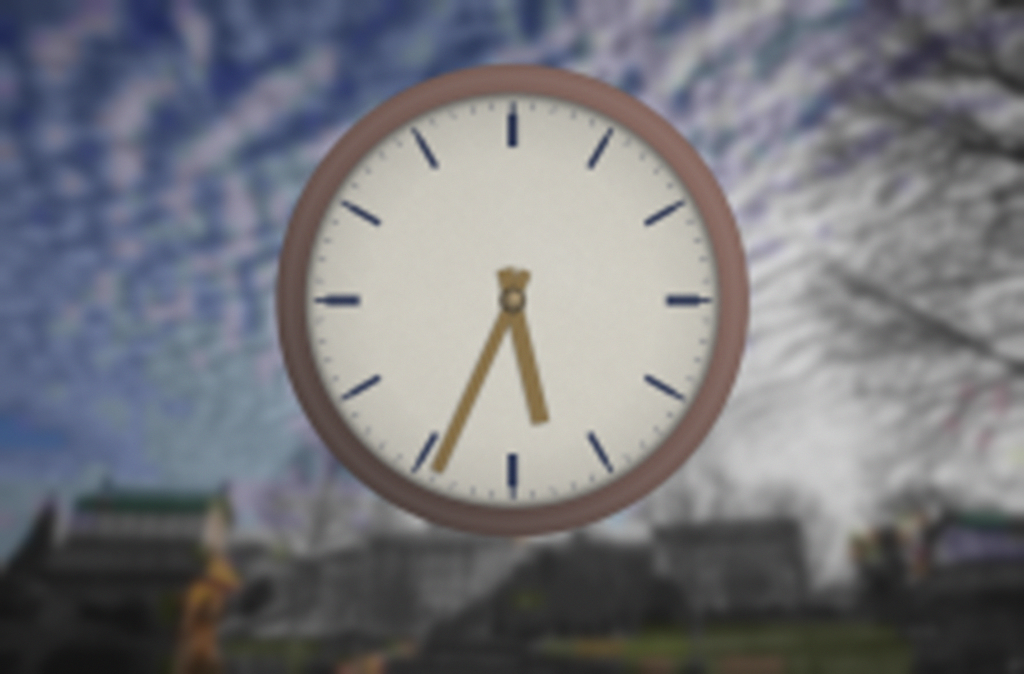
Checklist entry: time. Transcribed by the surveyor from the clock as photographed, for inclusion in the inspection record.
5:34
